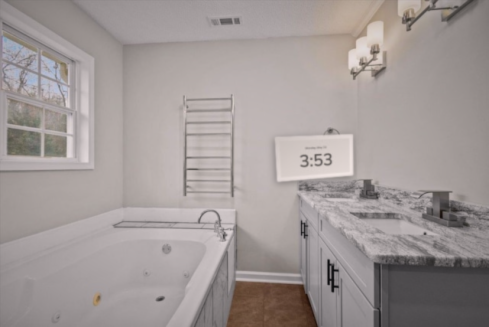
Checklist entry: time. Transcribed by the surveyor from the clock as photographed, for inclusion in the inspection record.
3:53
